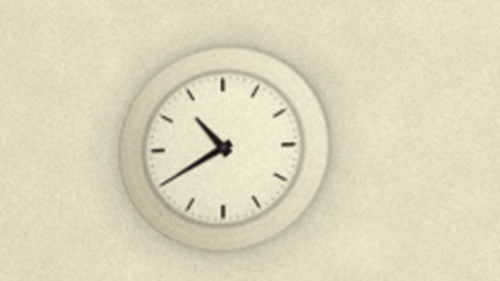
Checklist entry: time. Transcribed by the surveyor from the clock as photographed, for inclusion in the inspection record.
10:40
